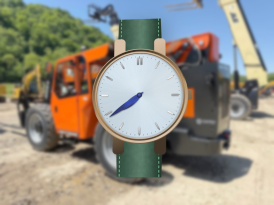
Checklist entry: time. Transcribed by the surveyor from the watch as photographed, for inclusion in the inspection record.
7:39
